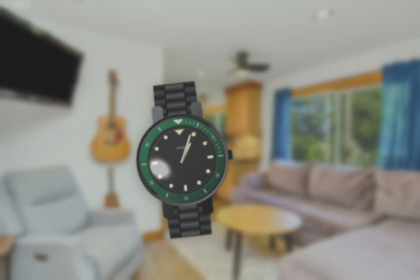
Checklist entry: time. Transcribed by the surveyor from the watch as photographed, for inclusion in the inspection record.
1:04
